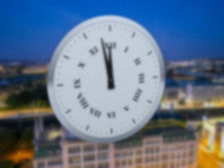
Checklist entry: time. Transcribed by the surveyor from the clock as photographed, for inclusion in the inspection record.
11:58
